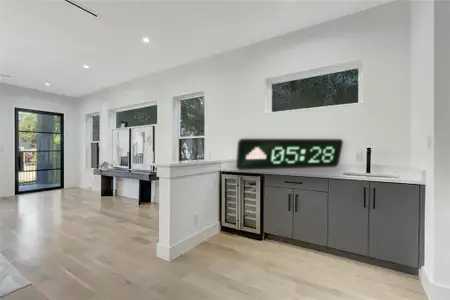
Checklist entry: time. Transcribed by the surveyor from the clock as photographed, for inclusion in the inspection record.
5:28
